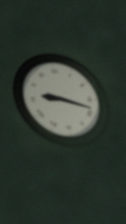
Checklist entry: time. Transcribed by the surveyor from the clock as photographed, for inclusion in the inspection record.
9:18
